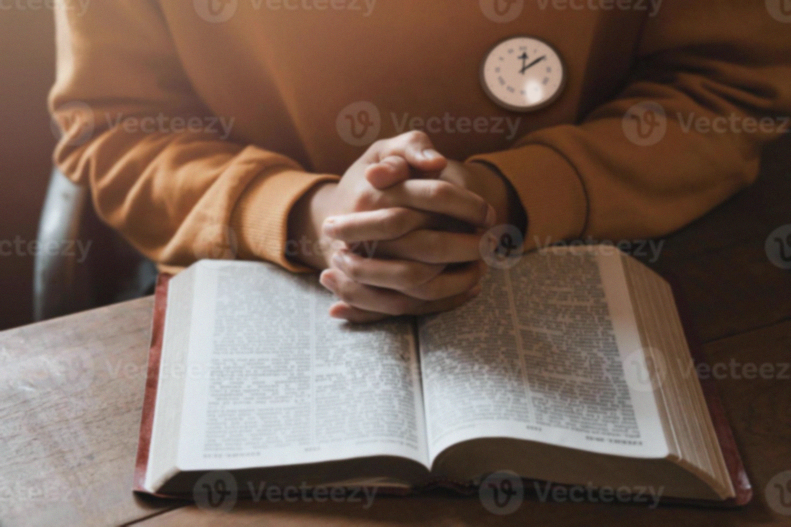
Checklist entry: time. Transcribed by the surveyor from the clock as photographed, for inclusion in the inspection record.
12:09
